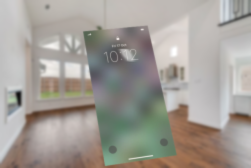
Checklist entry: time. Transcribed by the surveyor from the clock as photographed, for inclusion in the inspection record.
10:12
